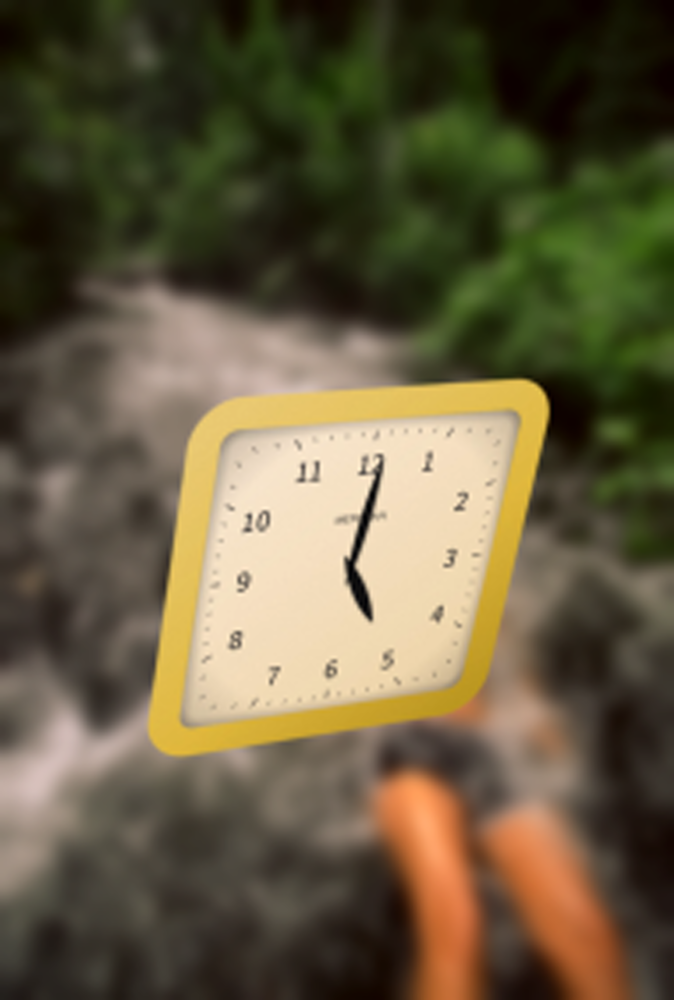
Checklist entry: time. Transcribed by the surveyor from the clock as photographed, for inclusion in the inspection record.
5:01
